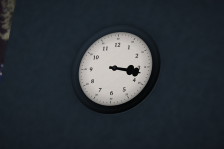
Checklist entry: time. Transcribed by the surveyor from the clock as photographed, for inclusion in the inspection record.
3:17
